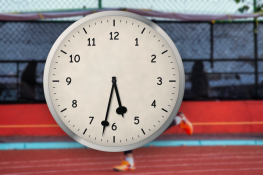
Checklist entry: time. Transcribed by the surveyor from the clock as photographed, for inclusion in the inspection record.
5:32
